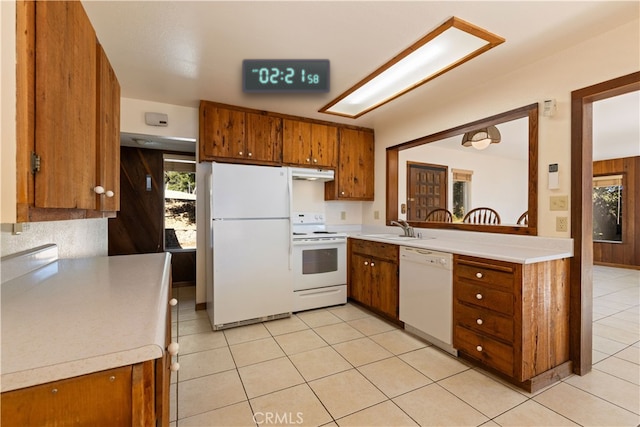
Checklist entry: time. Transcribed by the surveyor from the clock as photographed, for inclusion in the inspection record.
2:21
